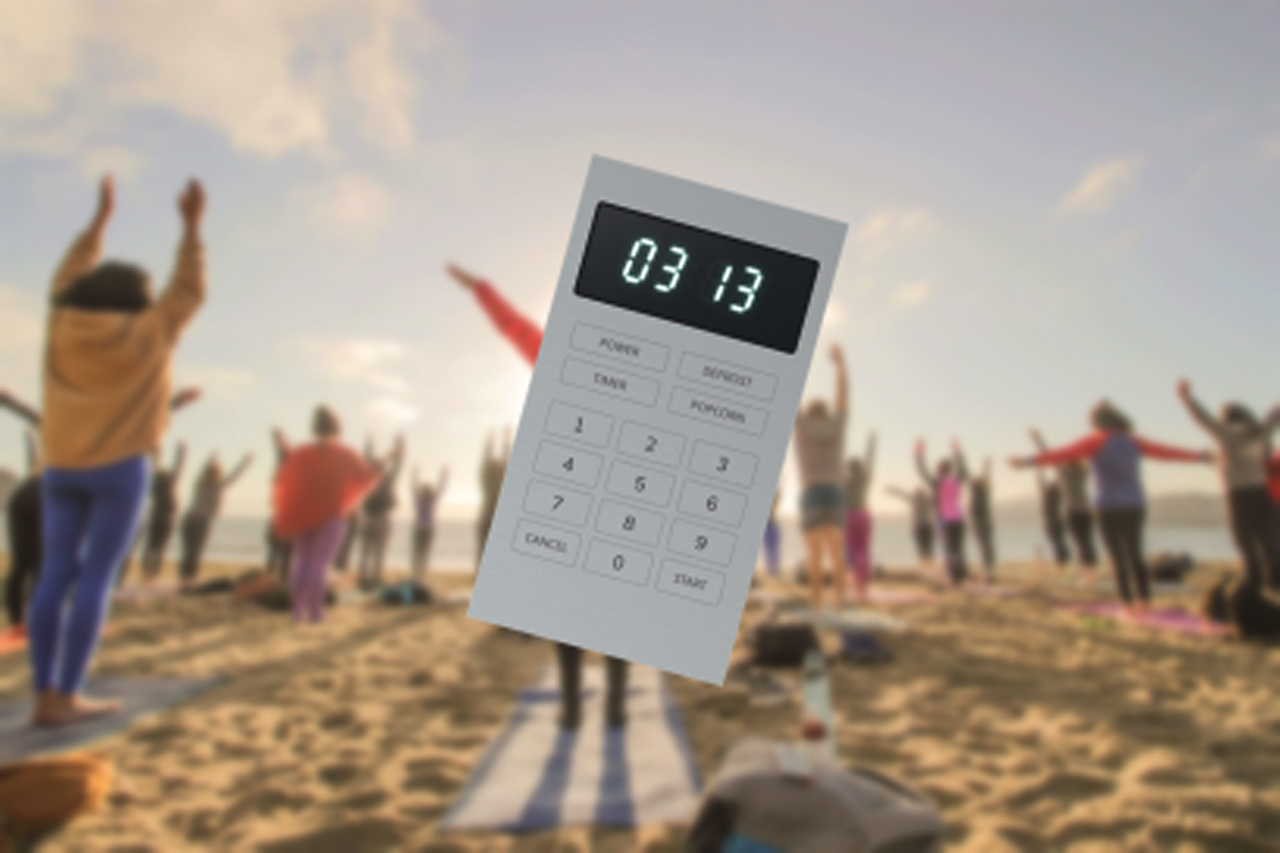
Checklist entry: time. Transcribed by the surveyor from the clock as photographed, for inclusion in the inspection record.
3:13
